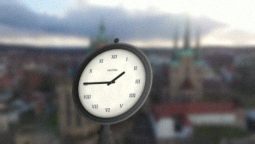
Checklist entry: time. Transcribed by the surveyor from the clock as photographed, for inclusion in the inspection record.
1:45
